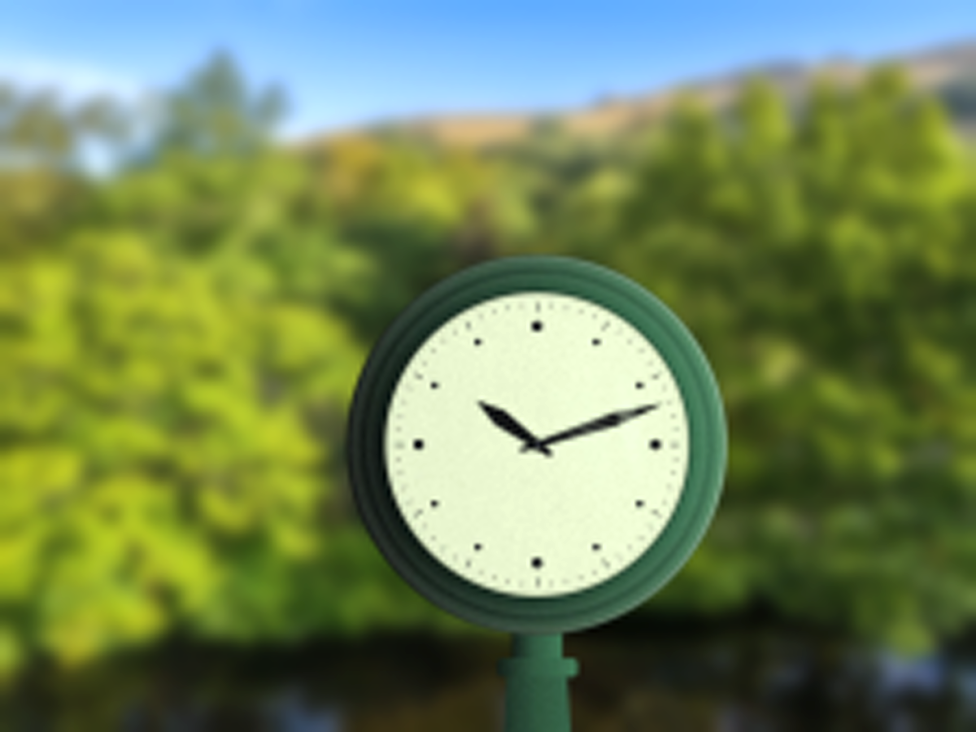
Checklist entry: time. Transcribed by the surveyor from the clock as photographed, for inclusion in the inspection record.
10:12
